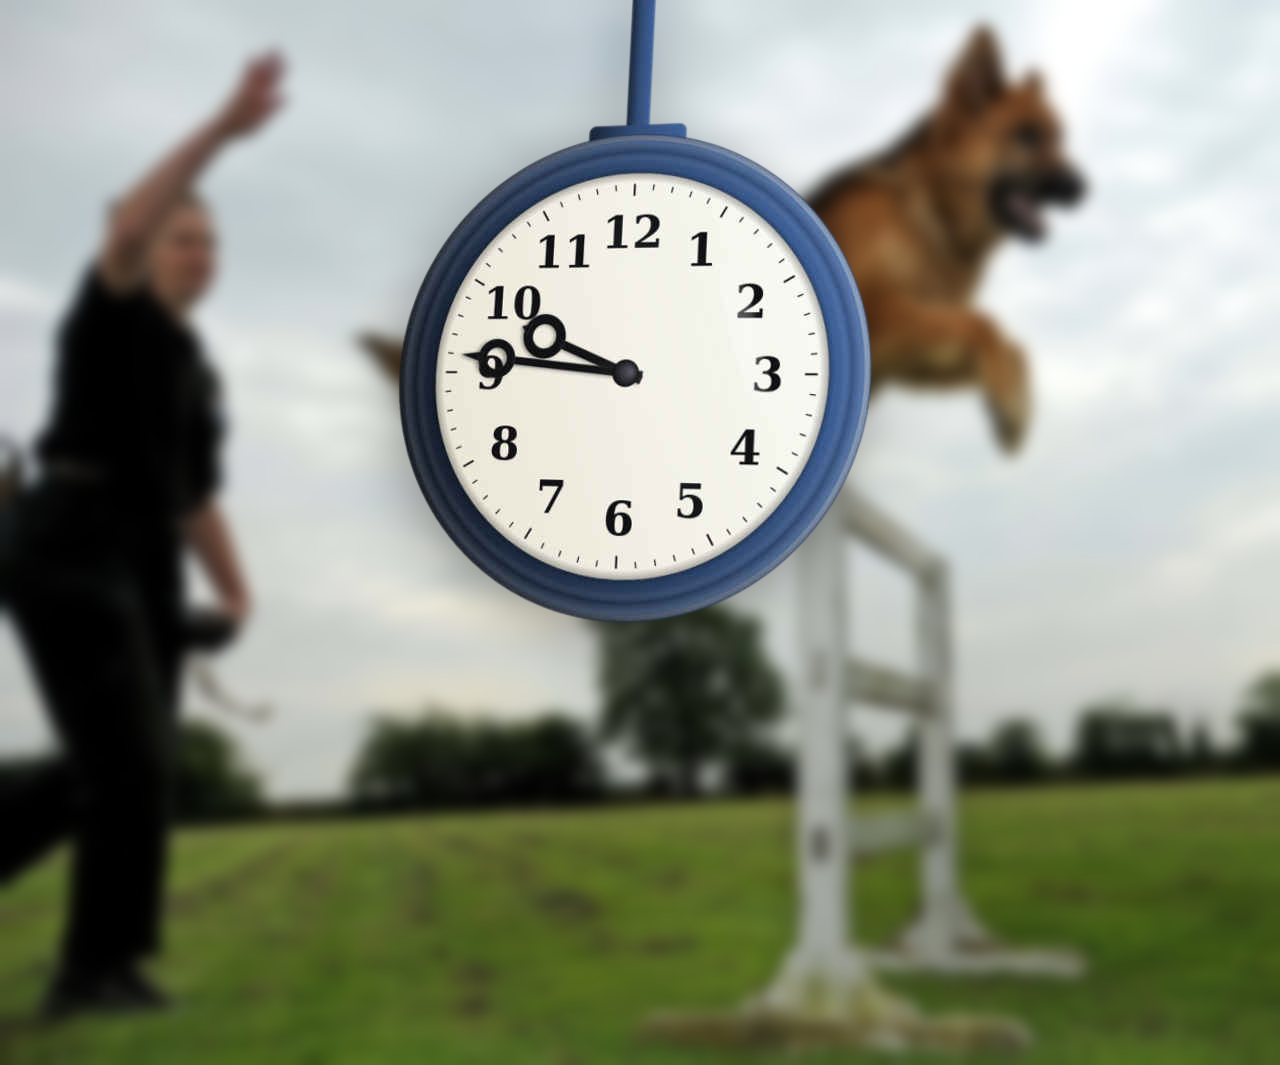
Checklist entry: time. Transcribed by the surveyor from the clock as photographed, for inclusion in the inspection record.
9:46
